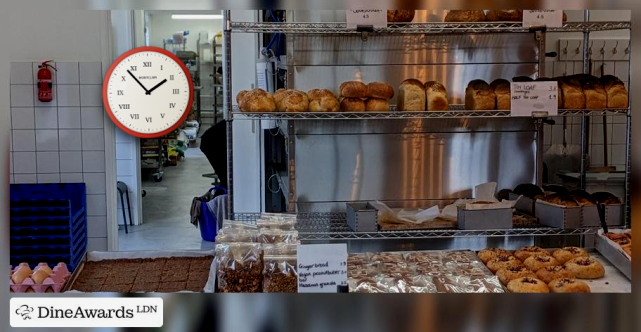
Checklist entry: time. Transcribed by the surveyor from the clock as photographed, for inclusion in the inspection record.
1:53
